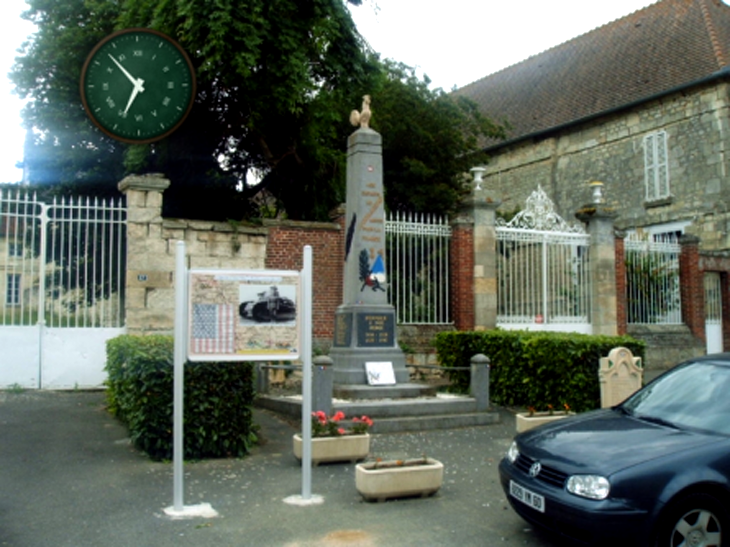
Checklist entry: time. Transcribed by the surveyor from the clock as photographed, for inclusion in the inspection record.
6:53
